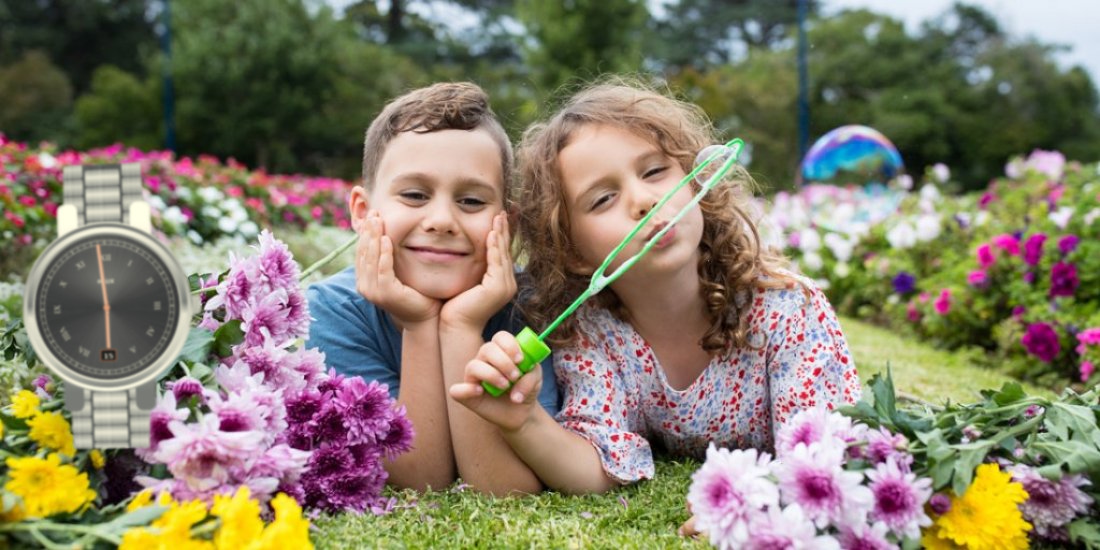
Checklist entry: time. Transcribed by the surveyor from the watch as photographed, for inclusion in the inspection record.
5:59
